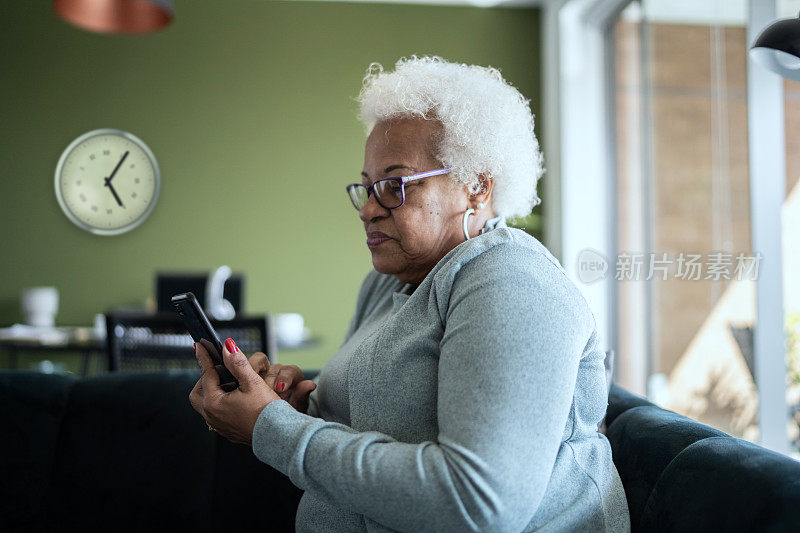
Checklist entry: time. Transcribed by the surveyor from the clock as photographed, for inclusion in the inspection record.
5:06
